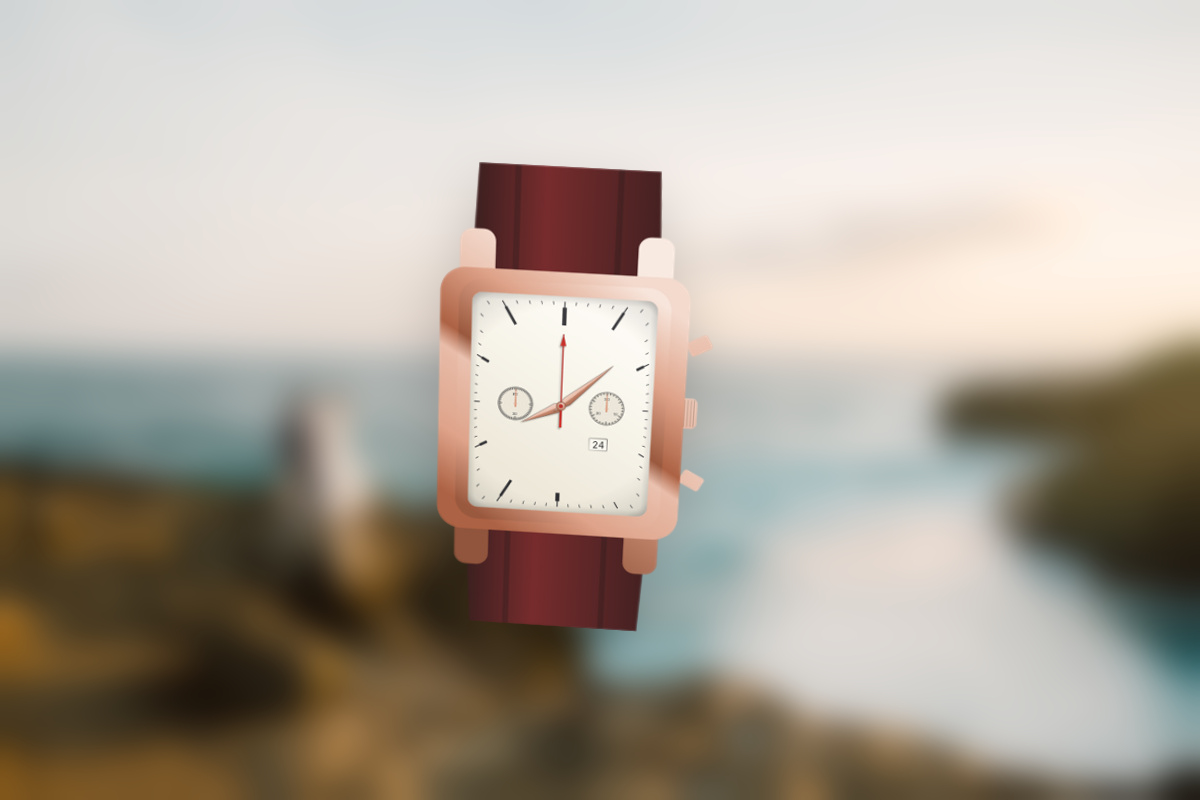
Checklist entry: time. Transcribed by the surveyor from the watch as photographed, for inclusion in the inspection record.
8:08
